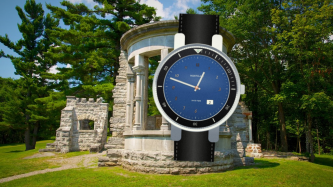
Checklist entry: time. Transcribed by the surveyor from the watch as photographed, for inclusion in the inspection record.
12:48
